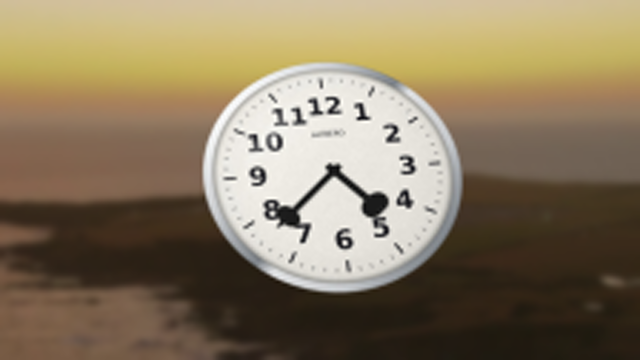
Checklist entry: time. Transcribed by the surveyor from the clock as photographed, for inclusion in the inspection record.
4:38
